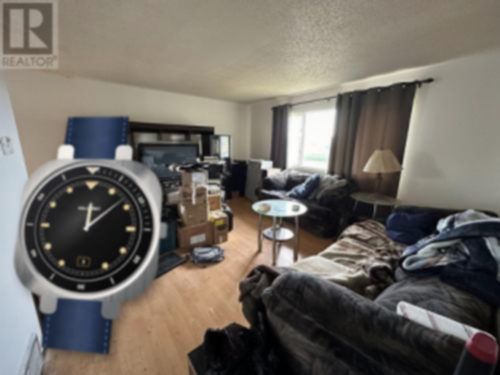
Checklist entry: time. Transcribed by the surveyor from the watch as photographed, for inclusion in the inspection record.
12:08
